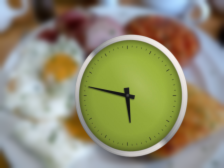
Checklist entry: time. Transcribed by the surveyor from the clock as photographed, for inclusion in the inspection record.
5:47
